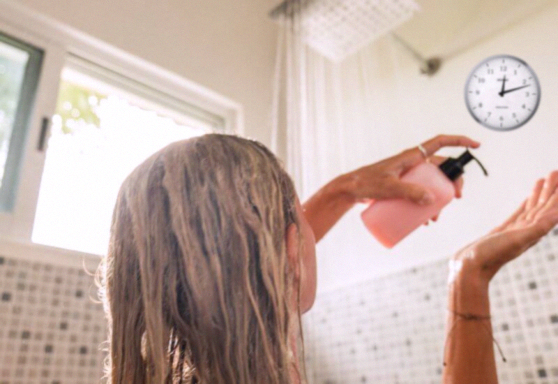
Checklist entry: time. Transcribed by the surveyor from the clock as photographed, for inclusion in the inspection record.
12:12
